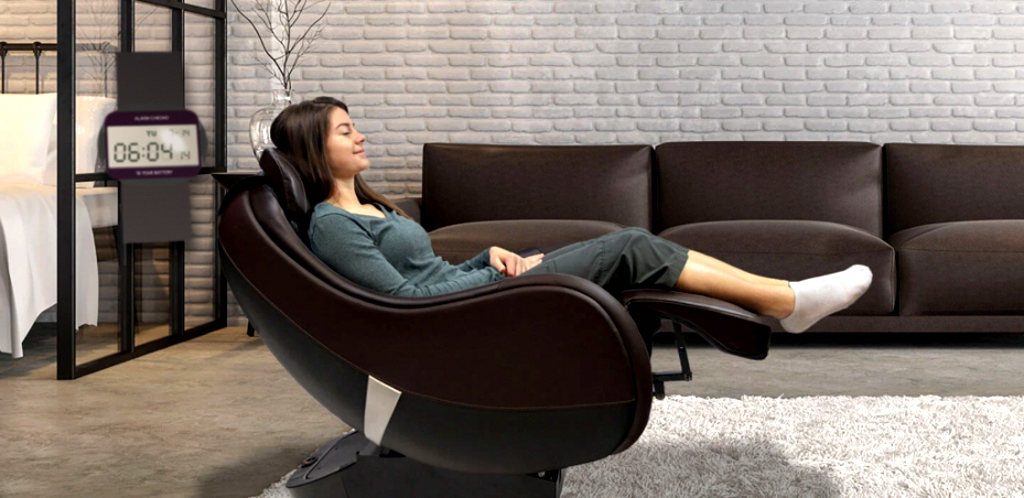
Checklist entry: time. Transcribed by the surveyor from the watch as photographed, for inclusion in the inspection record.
6:04
